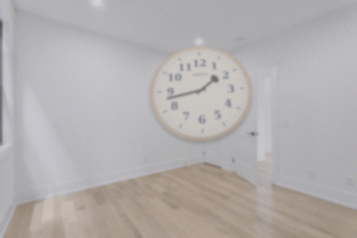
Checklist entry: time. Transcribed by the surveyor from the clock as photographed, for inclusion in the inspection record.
1:43
